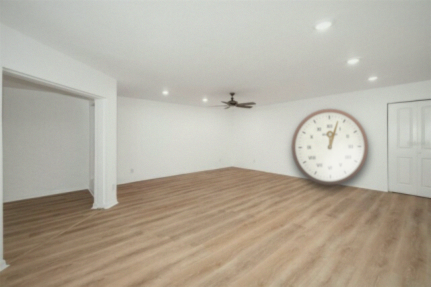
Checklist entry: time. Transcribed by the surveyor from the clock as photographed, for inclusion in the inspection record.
12:03
